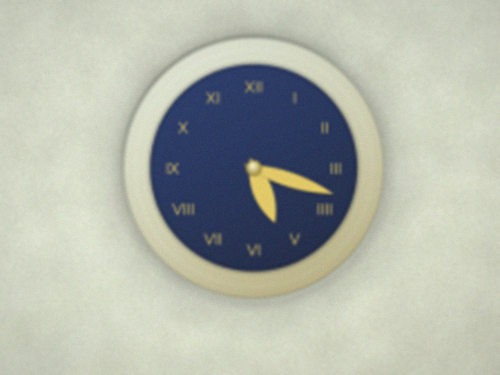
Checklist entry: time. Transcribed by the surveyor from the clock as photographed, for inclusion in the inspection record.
5:18
